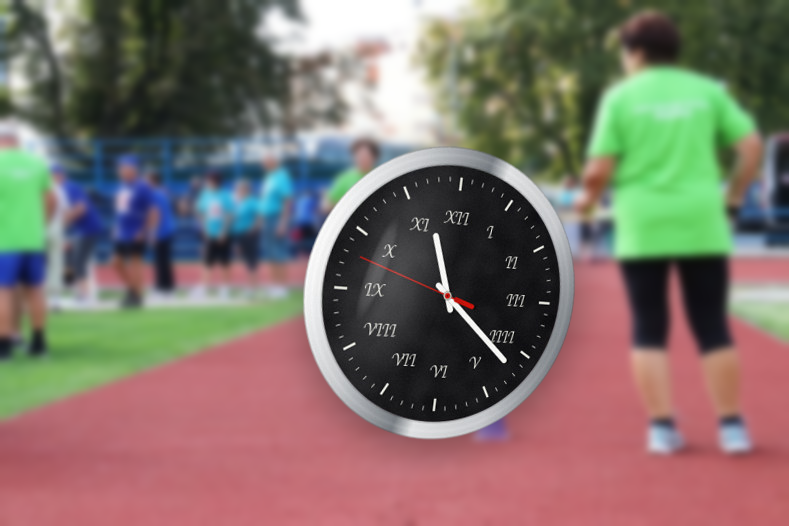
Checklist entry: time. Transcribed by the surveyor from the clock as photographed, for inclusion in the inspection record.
11:21:48
